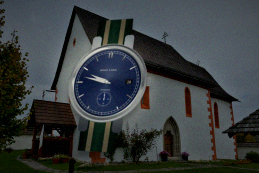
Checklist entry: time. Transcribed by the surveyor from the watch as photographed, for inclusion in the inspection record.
9:47
